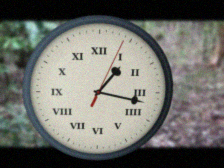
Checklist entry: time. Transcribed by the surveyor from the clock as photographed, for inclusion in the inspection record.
1:17:04
